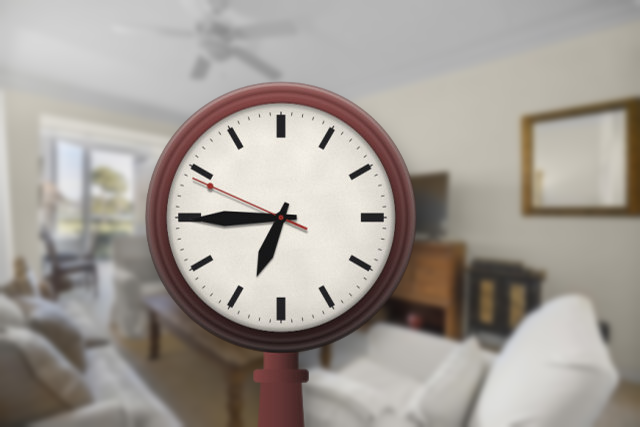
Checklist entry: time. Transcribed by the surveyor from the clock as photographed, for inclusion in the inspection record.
6:44:49
